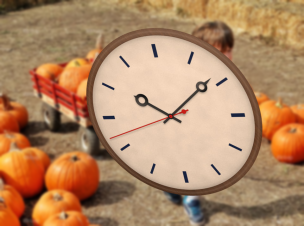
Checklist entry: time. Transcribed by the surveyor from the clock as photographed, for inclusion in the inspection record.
10:08:42
